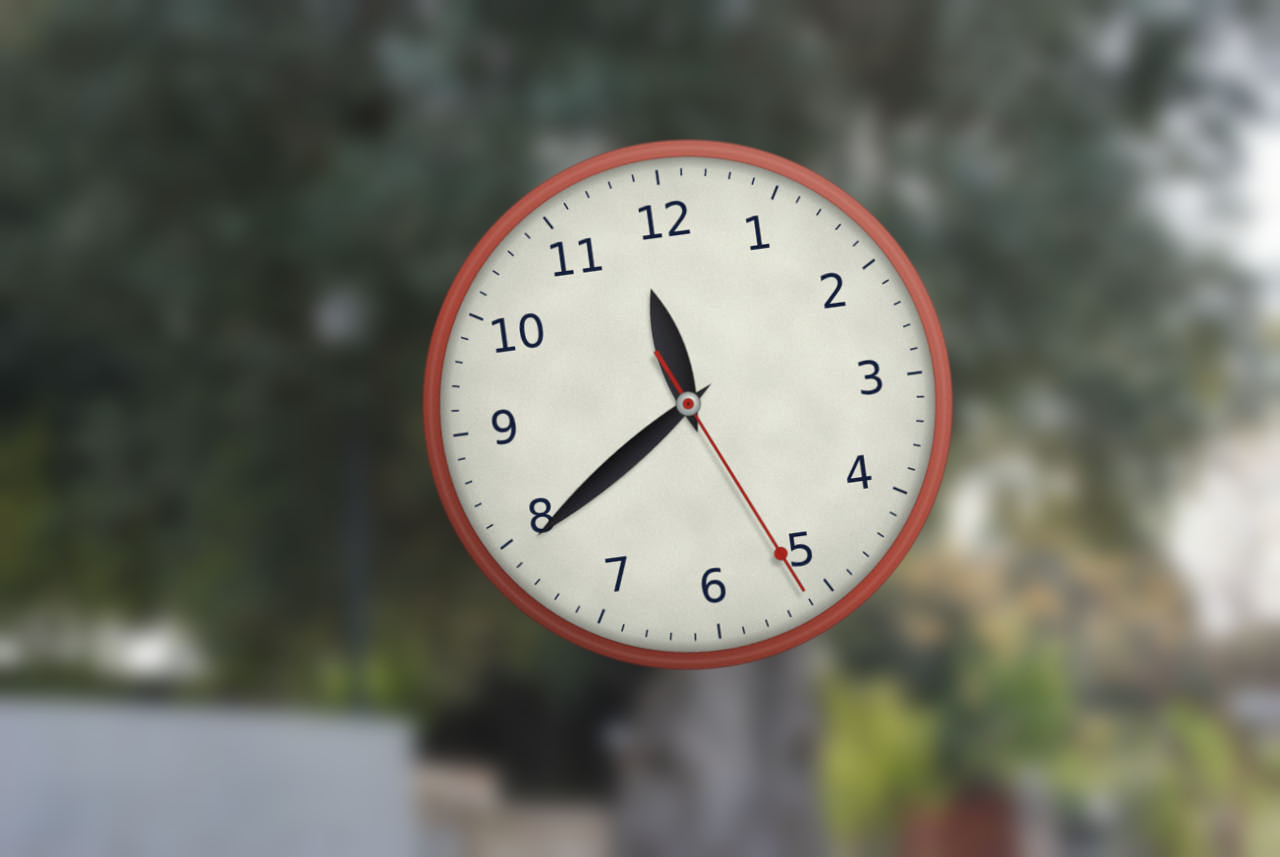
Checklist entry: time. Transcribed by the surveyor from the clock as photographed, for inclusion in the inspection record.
11:39:26
